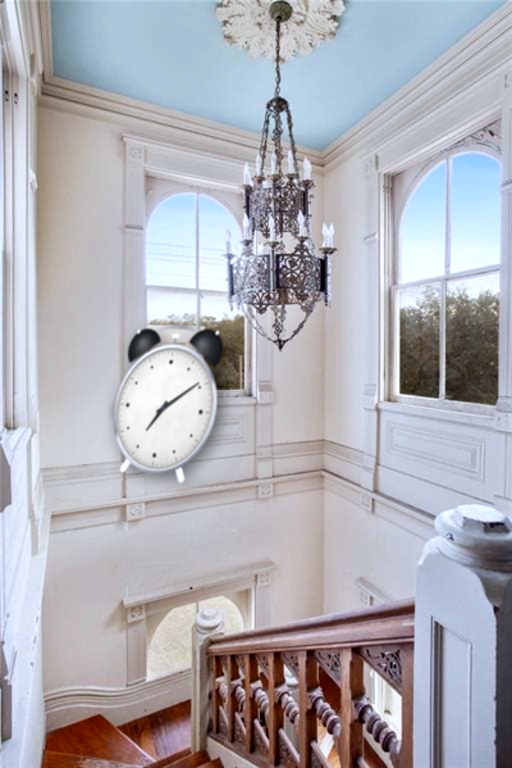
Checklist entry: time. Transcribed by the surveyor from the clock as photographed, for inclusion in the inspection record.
7:09
